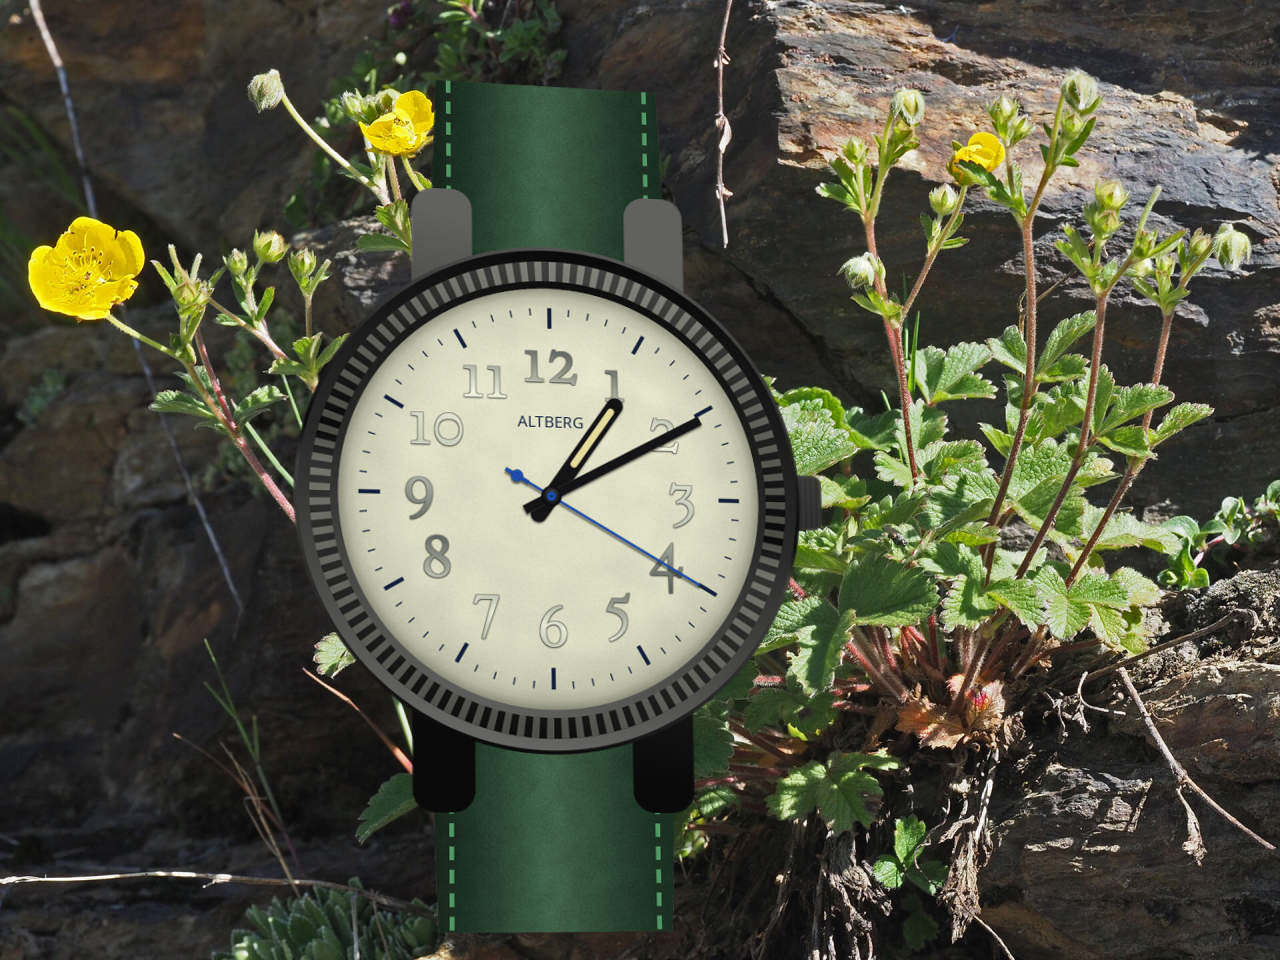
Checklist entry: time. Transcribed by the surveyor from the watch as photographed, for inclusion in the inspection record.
1:10:20
